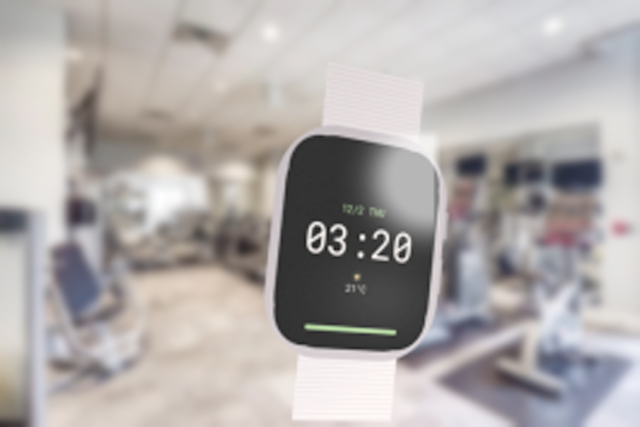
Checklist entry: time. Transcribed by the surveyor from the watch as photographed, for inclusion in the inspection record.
3:20
